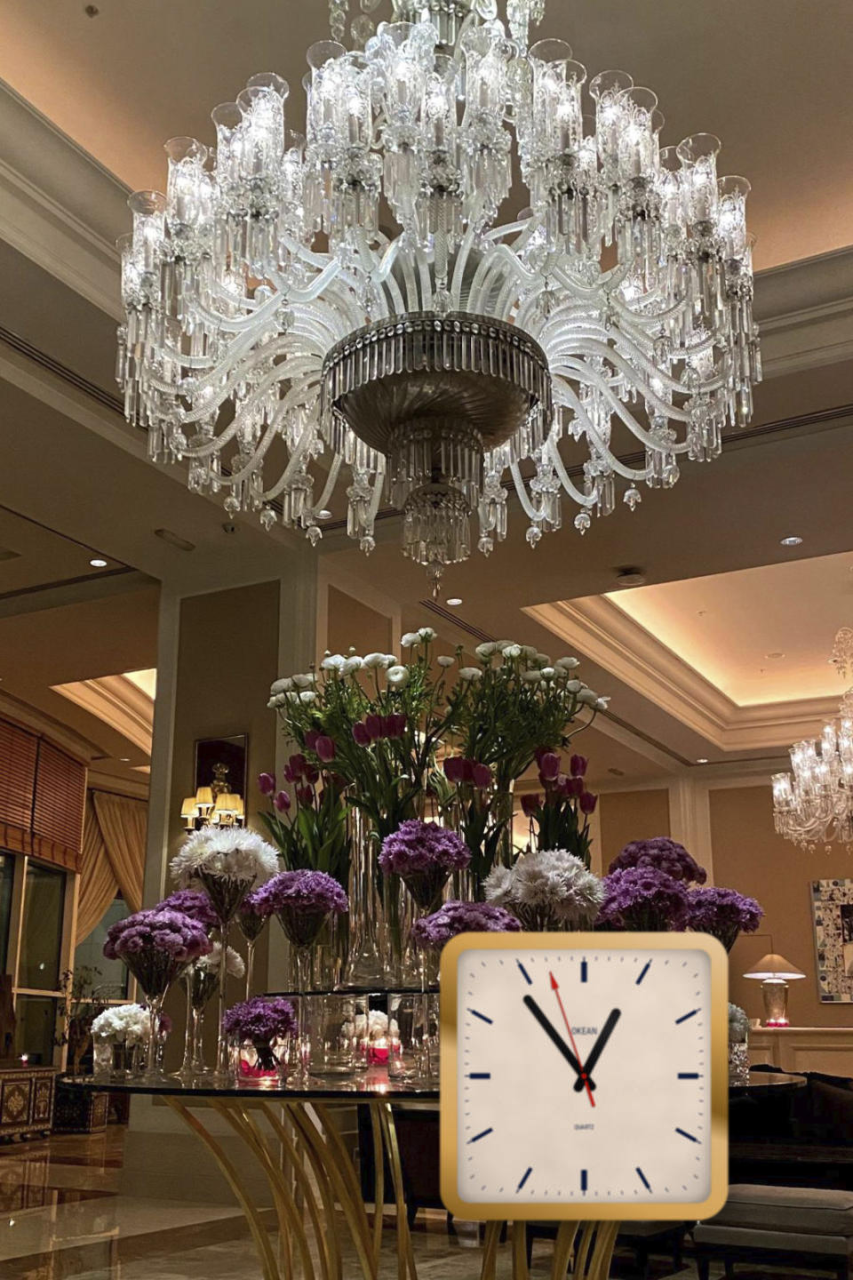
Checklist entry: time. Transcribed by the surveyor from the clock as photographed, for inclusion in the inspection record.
12:53:57
